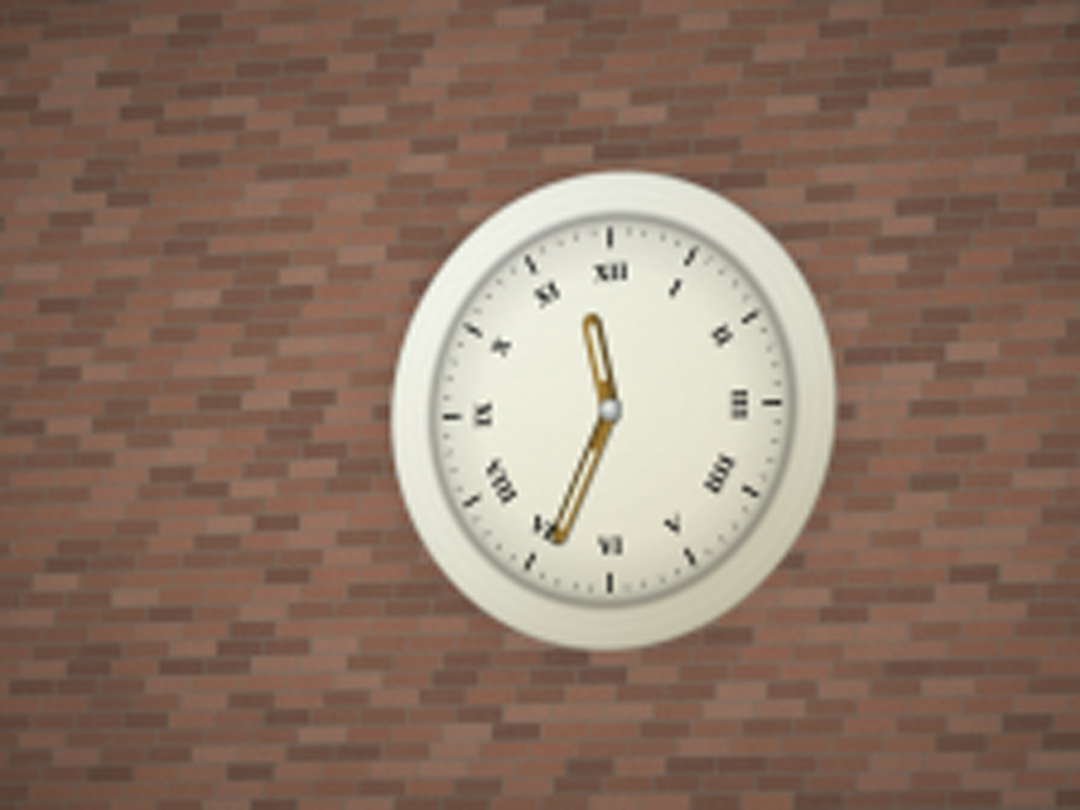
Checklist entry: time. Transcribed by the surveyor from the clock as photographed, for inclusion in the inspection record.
11:34
